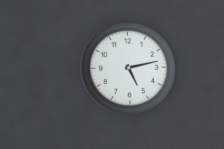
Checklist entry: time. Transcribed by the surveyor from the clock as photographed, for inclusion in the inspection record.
5:13
